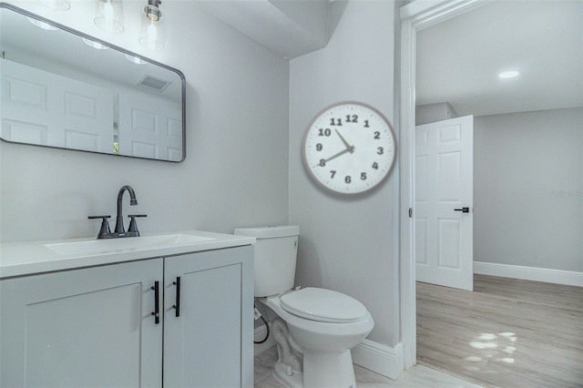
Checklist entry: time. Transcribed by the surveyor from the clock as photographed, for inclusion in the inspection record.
10:40
